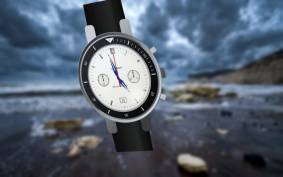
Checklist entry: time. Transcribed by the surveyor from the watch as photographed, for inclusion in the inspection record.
4:58
